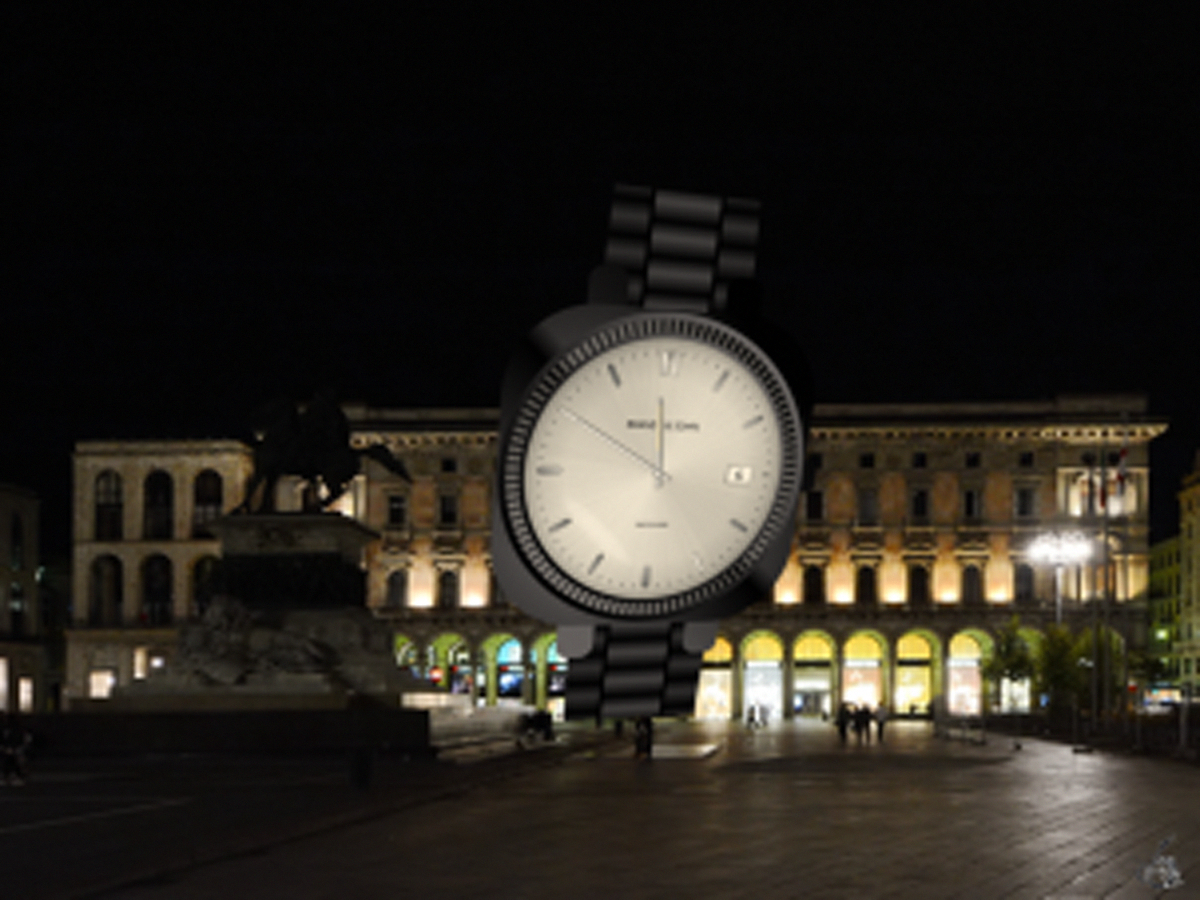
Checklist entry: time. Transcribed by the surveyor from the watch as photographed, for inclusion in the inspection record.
11:50
